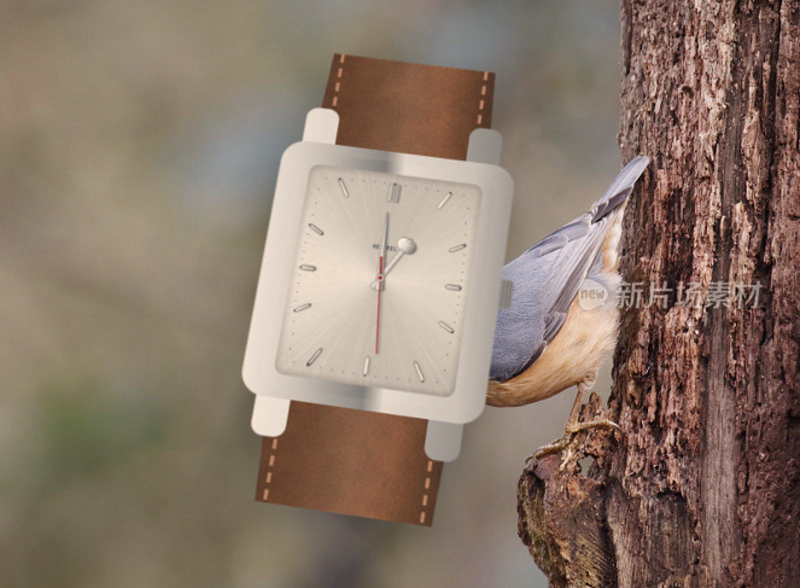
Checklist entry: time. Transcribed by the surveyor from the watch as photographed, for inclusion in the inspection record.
12:59:29
